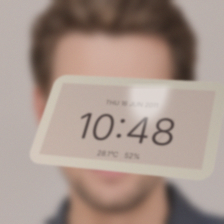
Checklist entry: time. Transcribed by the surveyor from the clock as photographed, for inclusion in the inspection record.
10:48
